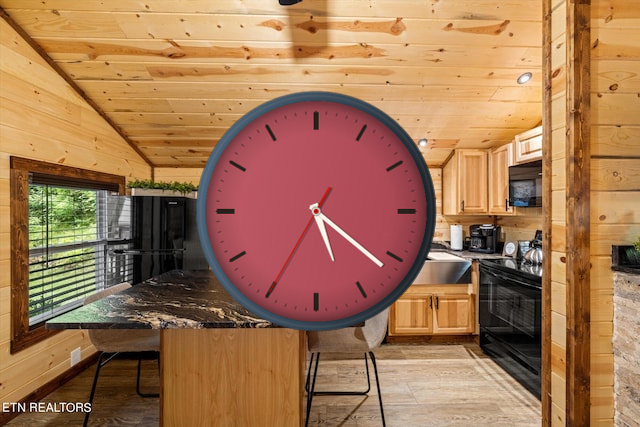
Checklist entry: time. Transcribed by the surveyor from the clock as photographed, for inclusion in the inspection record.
5:21:35
